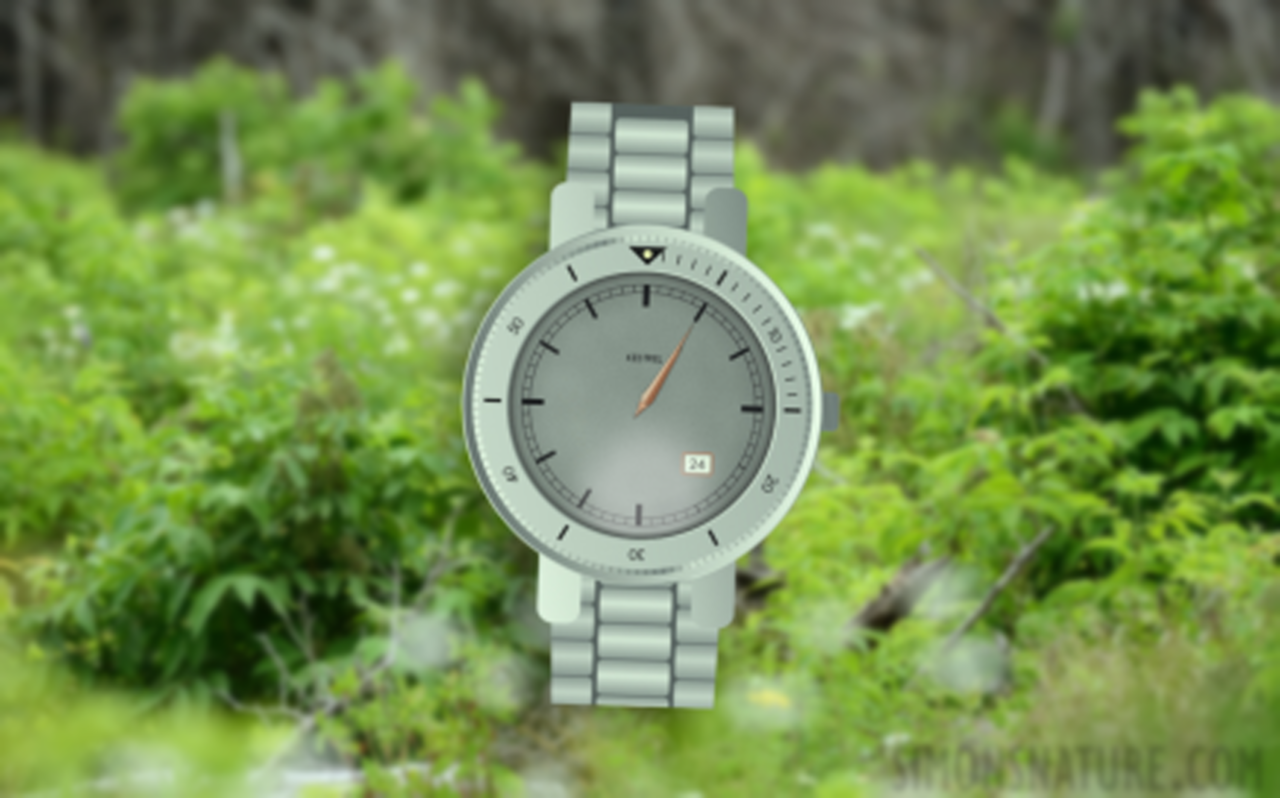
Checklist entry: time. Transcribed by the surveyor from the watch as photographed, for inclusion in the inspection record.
1:05
